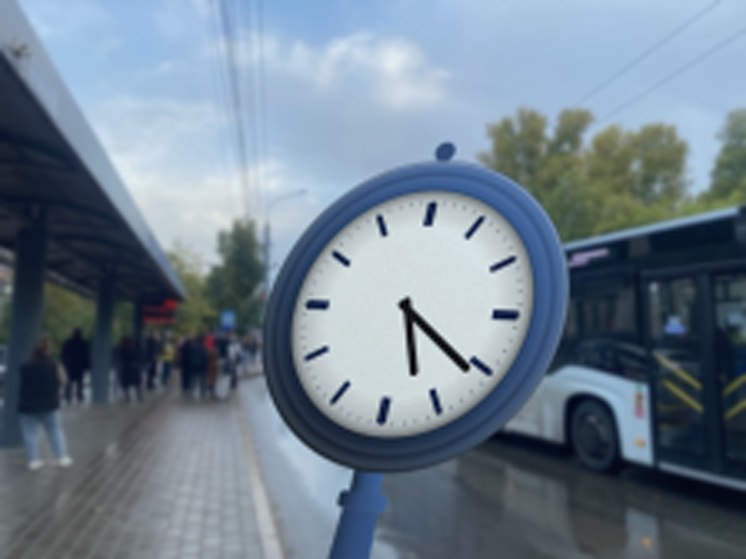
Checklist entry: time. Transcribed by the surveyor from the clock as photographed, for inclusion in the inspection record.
5:21
